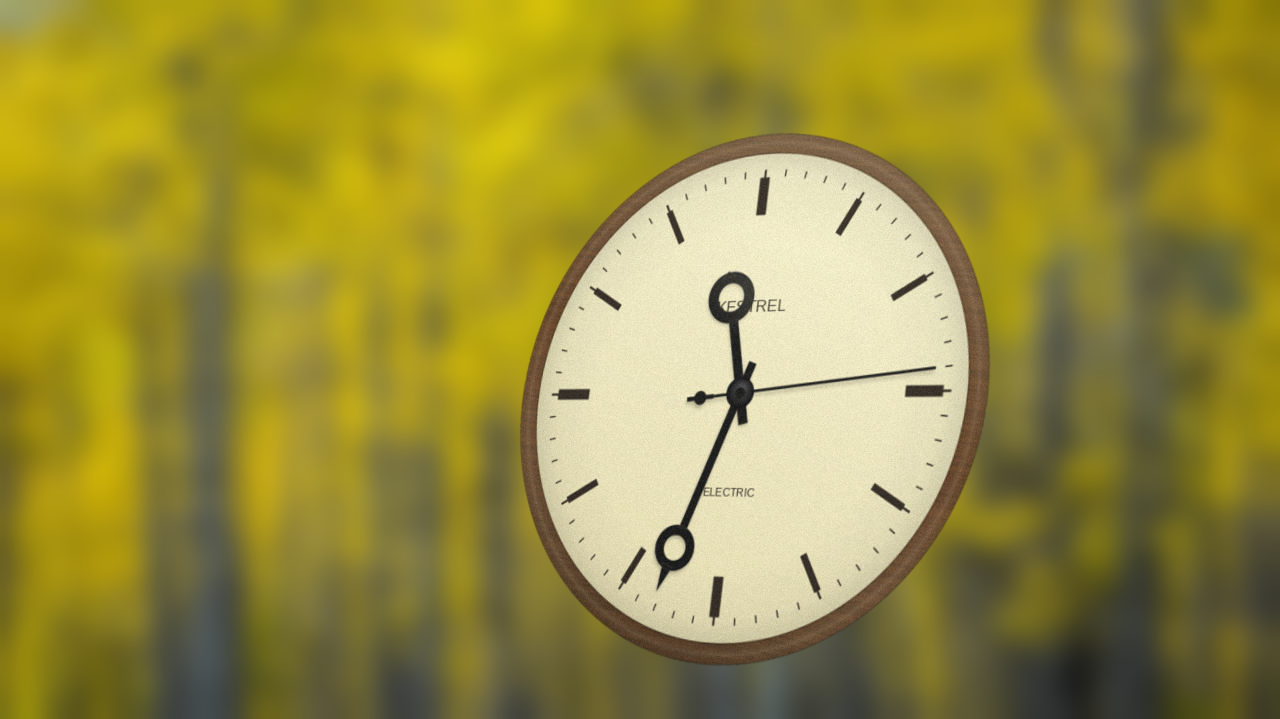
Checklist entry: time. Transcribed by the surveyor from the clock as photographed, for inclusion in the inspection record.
11:33:14
